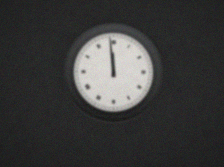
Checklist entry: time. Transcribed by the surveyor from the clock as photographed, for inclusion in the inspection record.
11:59
